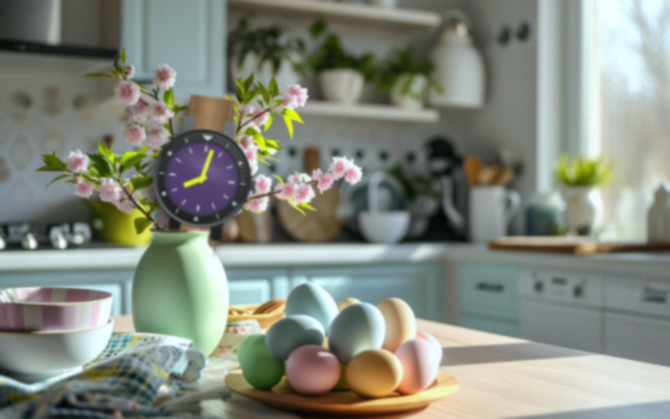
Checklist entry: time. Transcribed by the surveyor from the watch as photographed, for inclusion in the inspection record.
8:02
